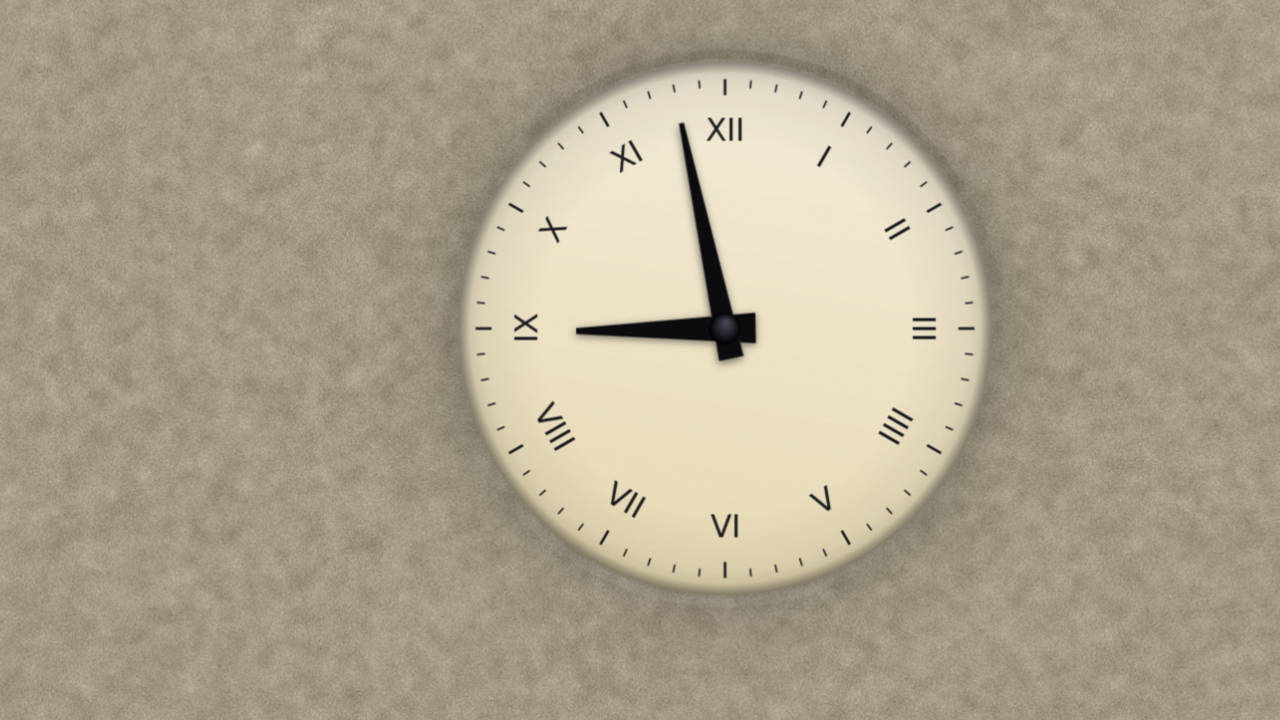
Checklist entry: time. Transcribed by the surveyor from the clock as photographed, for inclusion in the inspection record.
8:58
